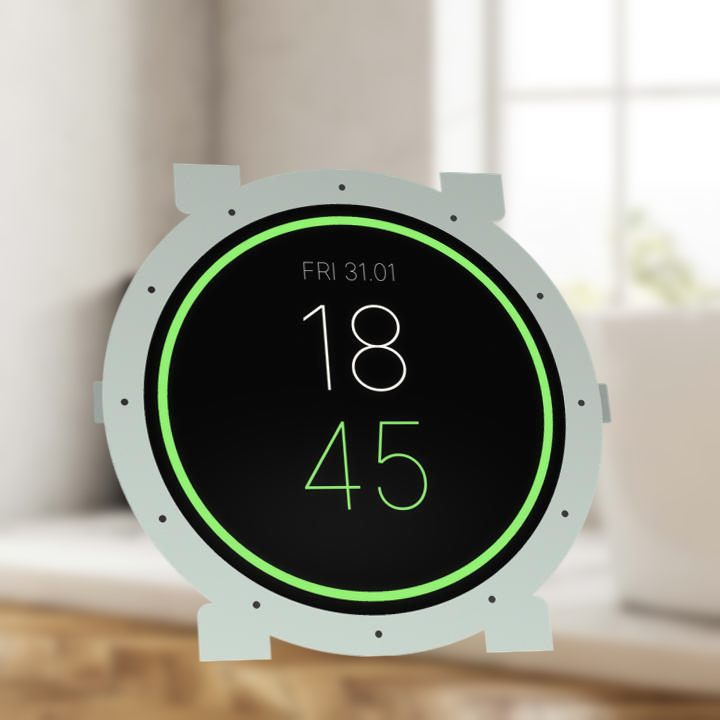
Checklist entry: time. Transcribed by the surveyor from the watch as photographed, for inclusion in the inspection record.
18:45
